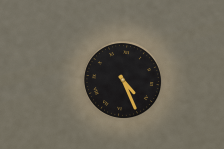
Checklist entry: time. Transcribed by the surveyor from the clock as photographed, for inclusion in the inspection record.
4:25
